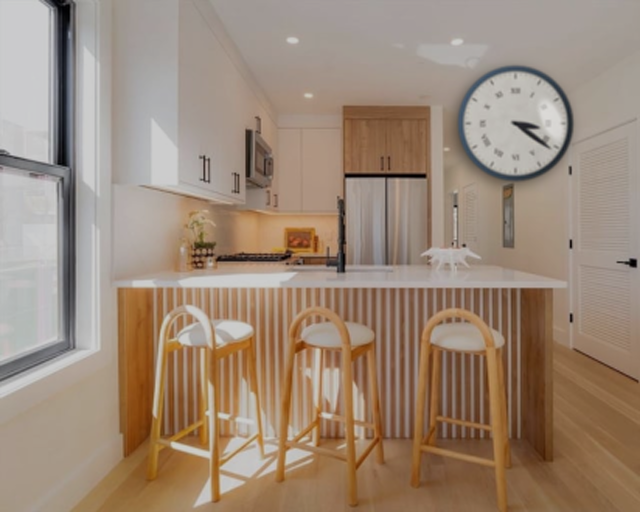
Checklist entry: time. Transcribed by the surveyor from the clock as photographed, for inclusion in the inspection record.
3:21
